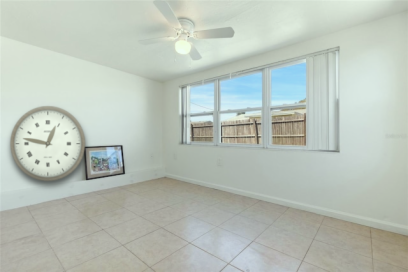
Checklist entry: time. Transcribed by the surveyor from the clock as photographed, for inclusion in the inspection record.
12:47
